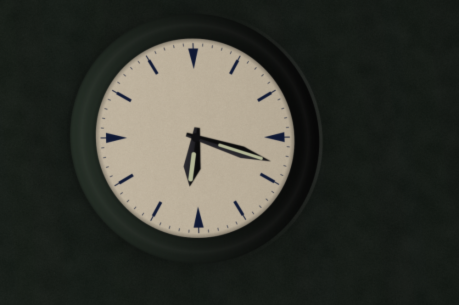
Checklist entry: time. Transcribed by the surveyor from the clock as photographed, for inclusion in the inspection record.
6:18
